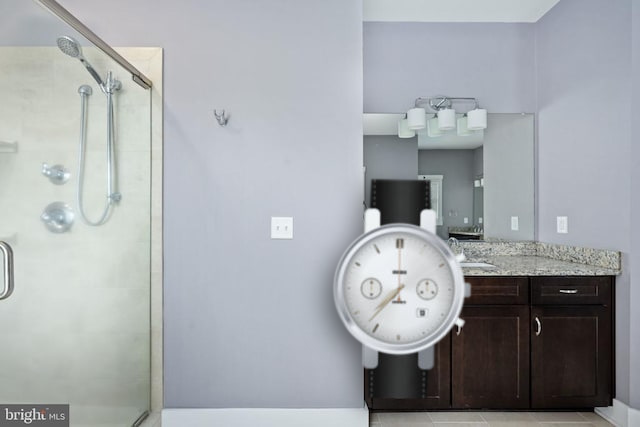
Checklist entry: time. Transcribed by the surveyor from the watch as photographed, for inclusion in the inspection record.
7:37
